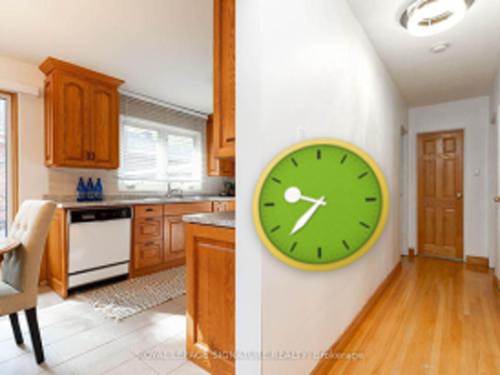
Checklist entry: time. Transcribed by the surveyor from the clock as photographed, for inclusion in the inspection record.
9:37
